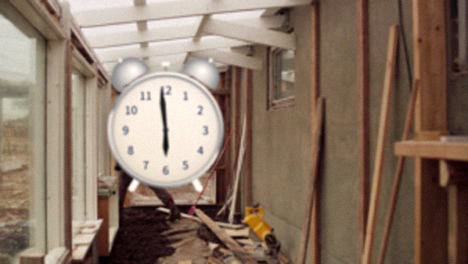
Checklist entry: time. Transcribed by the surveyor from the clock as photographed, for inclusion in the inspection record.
5:59
